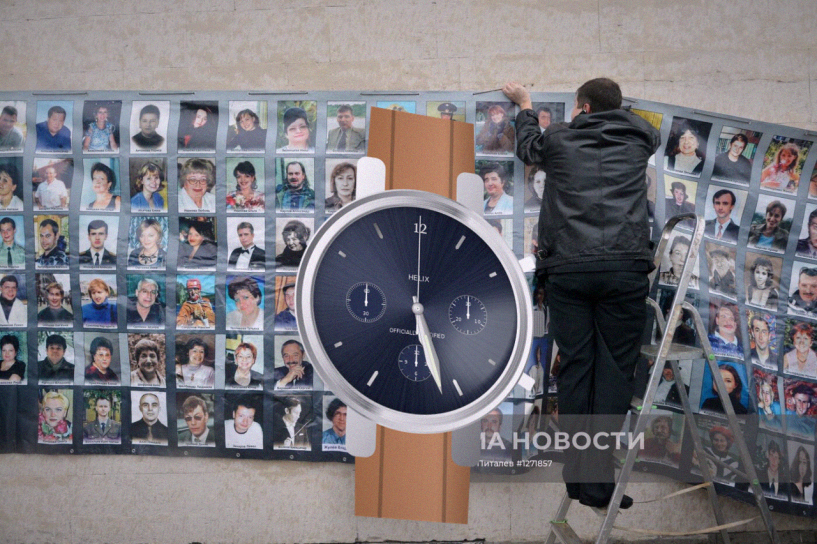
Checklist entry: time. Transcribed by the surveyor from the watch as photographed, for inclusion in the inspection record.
5:27
